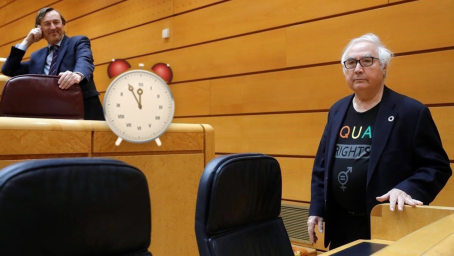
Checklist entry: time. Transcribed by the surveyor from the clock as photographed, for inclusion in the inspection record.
11:55
